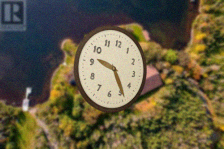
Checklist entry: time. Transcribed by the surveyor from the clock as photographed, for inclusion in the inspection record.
9:24
